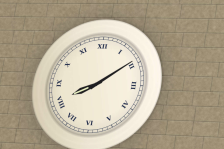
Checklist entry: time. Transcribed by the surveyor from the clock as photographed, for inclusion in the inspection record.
8:09
